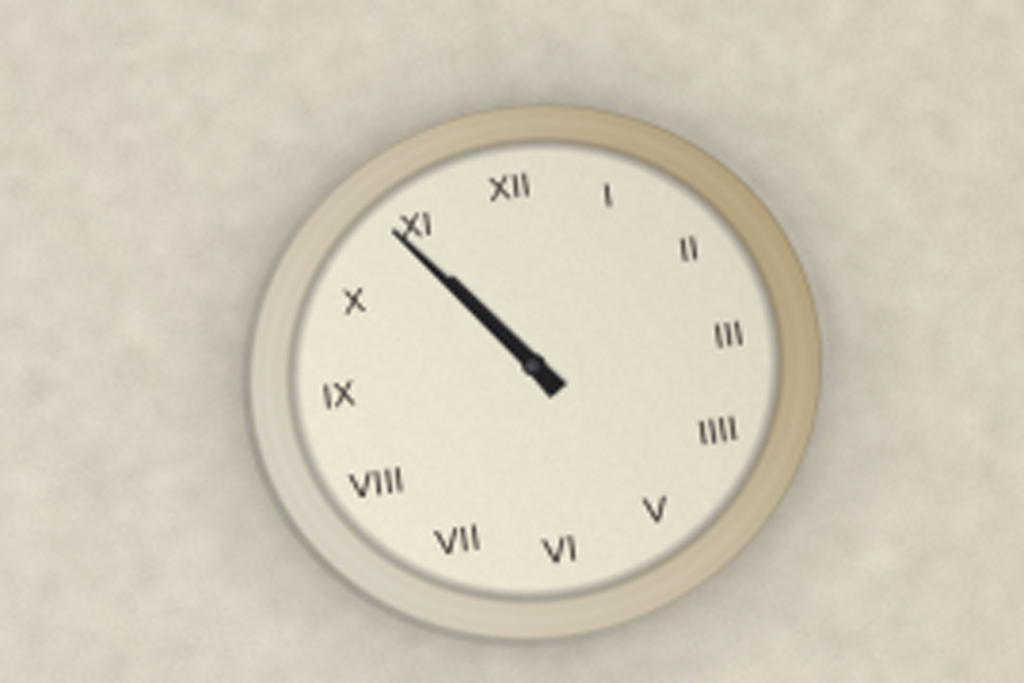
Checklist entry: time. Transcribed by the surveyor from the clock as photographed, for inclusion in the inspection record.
10:54
